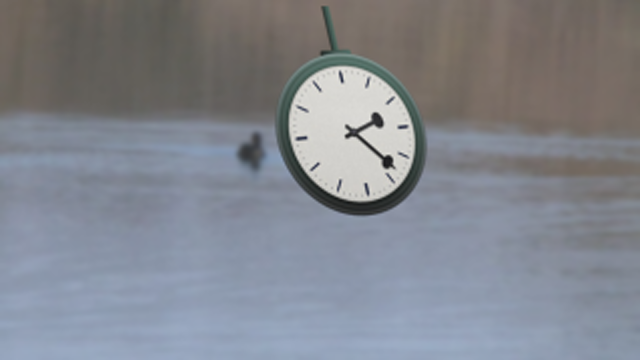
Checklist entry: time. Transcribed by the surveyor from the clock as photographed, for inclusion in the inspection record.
2:23
